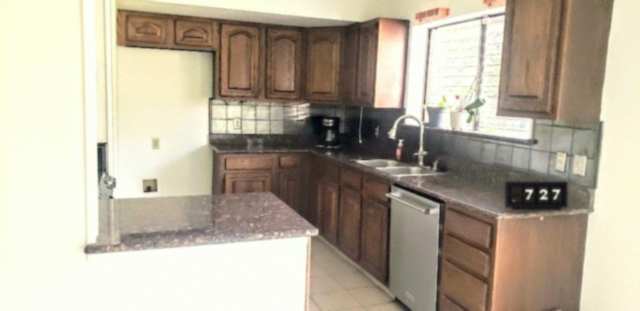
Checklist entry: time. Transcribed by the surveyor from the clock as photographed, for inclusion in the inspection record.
7:27
